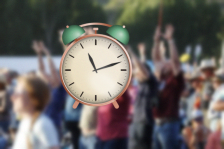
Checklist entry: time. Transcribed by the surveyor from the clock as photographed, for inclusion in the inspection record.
11:12
